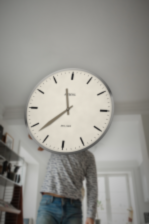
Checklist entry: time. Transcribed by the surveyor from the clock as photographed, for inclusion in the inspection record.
11:38
